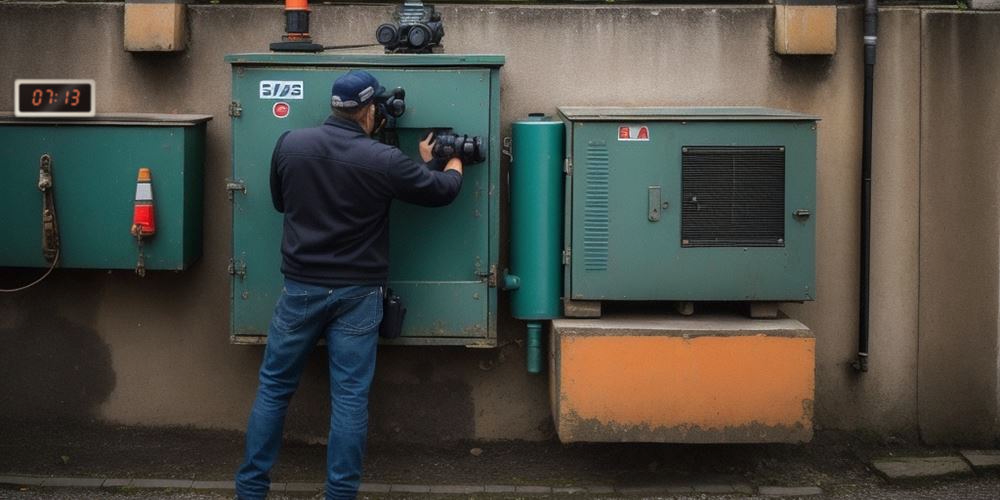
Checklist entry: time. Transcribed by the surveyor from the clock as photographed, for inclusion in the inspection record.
7:13
